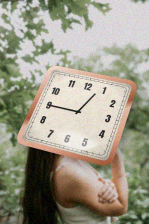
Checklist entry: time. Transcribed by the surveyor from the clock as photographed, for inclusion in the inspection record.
12:45
